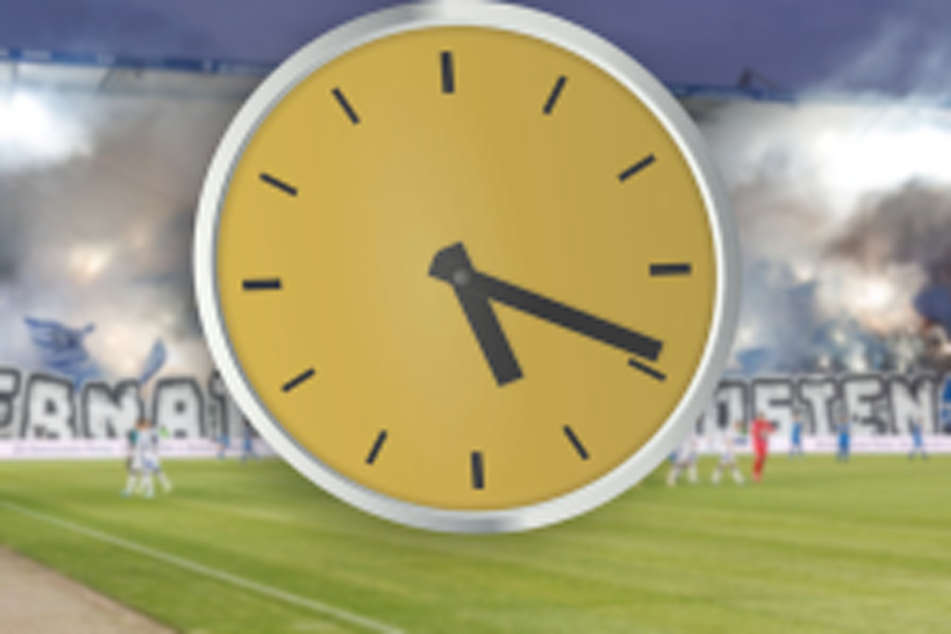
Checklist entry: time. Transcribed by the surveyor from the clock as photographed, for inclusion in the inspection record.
5:19
